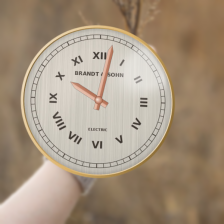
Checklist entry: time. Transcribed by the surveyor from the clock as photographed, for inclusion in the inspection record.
10:02
